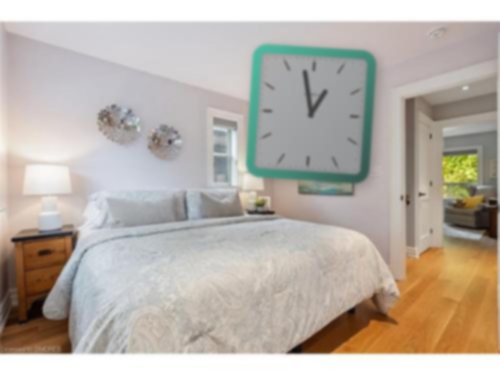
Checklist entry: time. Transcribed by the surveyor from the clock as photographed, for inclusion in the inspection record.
12:58
